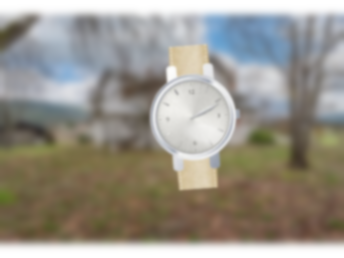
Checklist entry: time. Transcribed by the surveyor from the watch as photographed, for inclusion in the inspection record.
2:11
